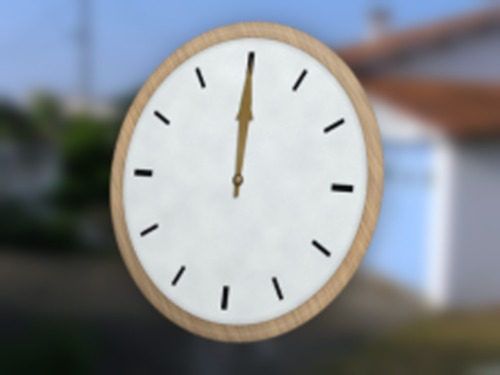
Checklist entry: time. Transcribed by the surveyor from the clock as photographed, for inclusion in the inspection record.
12:00
